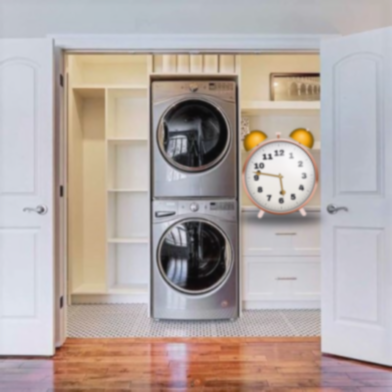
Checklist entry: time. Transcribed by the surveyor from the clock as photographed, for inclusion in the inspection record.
5:47
